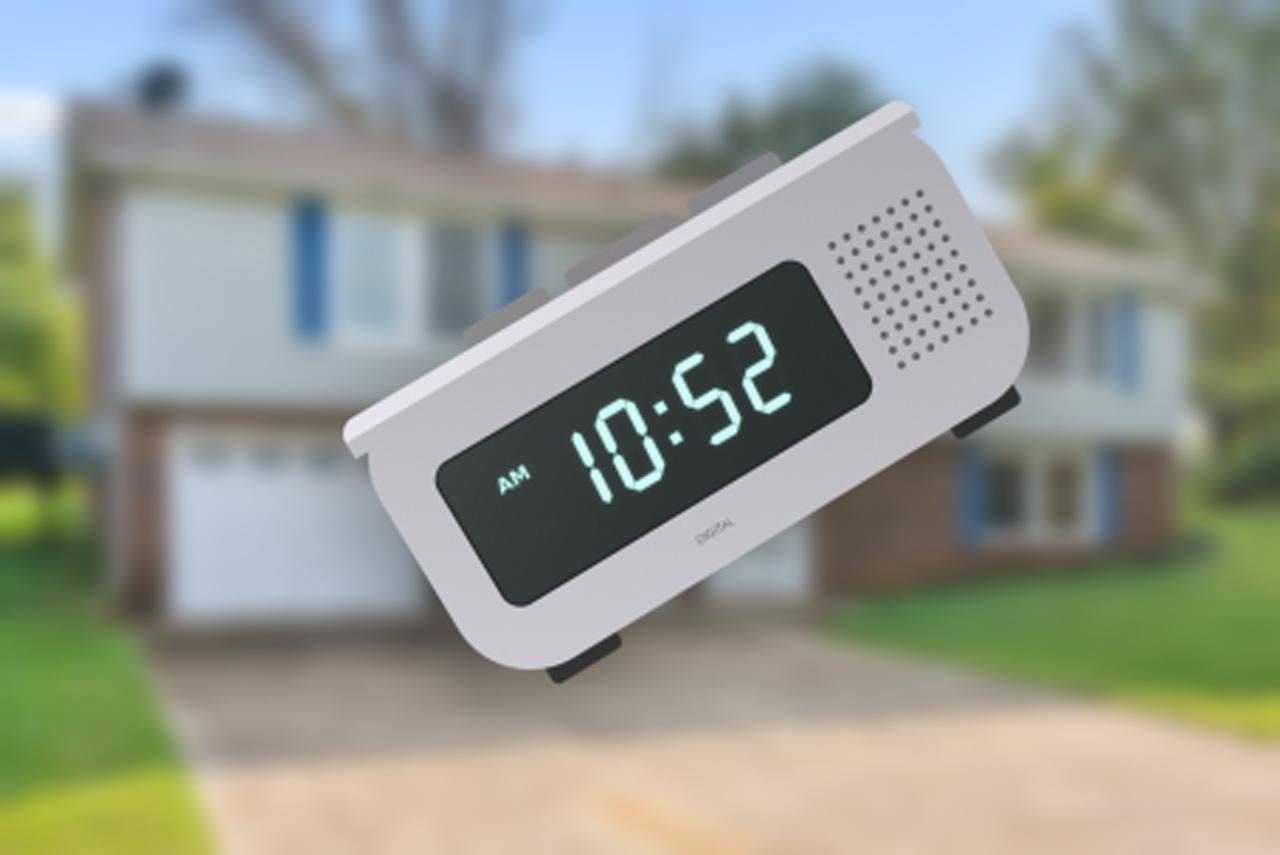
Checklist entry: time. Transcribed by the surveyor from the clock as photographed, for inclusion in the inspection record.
10:52
